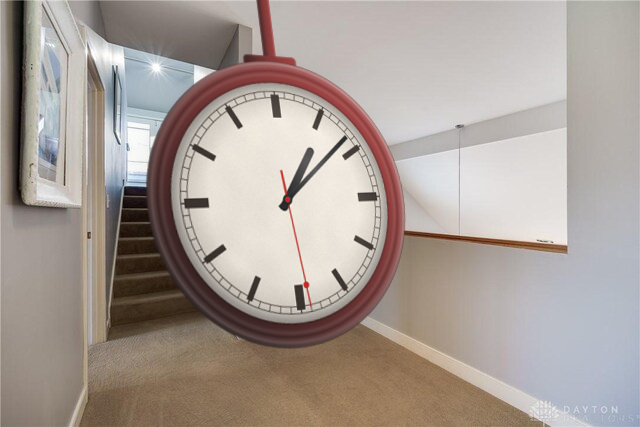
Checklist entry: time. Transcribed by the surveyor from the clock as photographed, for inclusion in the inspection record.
1:08:29
